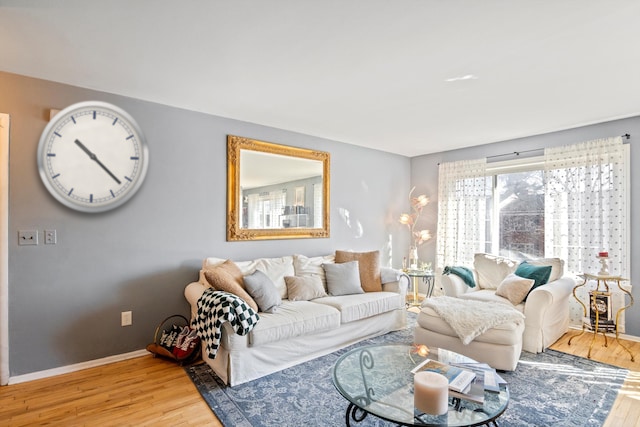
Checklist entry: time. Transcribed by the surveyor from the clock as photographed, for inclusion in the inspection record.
10:22
